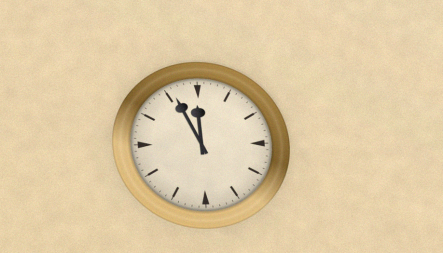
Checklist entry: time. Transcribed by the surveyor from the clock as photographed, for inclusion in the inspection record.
11:56
